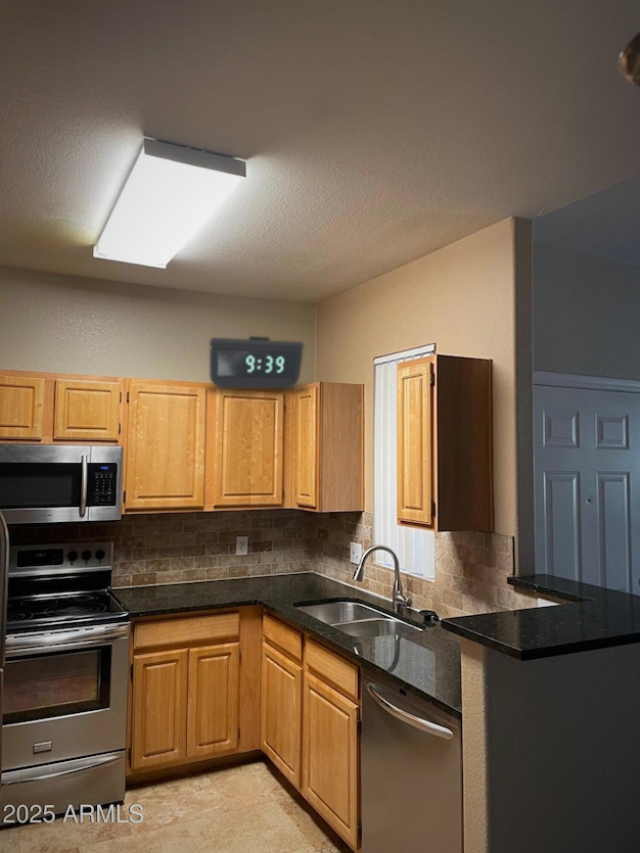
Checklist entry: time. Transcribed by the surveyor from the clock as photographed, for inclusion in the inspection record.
9:39
